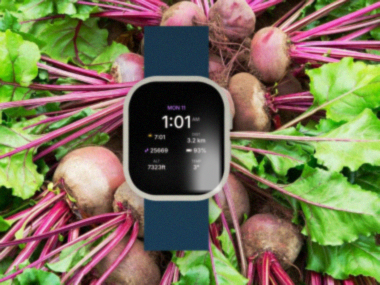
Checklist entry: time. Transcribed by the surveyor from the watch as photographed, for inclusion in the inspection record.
1:01
